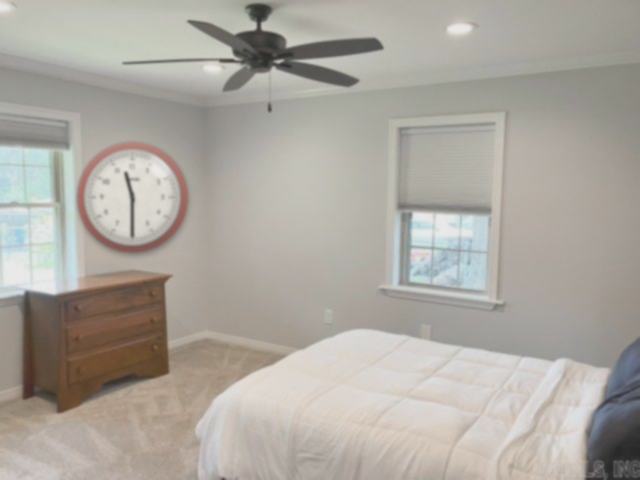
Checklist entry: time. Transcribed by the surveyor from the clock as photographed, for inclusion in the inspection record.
11:30
